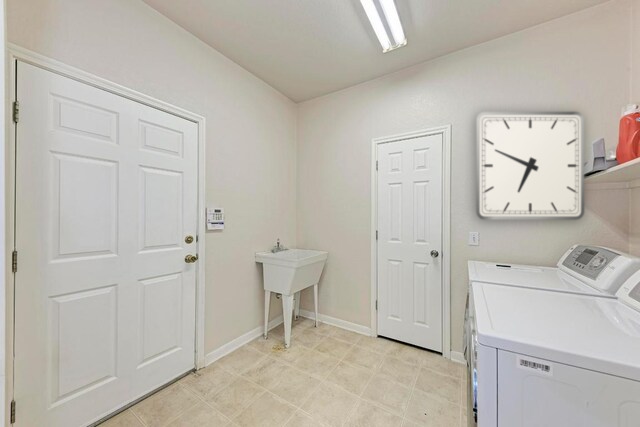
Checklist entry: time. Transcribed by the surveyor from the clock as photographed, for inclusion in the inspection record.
6:49
